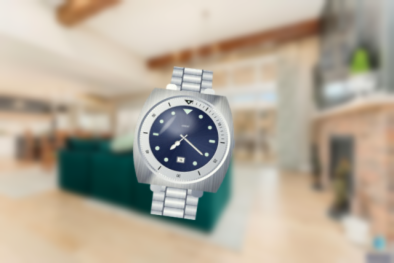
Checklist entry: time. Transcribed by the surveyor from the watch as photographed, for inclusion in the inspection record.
7:21
